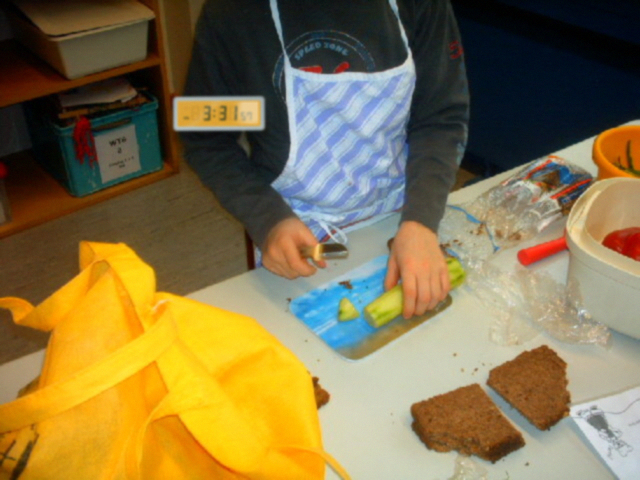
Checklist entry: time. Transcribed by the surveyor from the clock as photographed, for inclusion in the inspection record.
3:31
